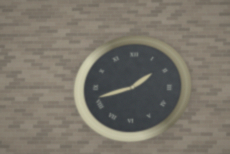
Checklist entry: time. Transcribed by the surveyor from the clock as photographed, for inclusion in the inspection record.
1:42
